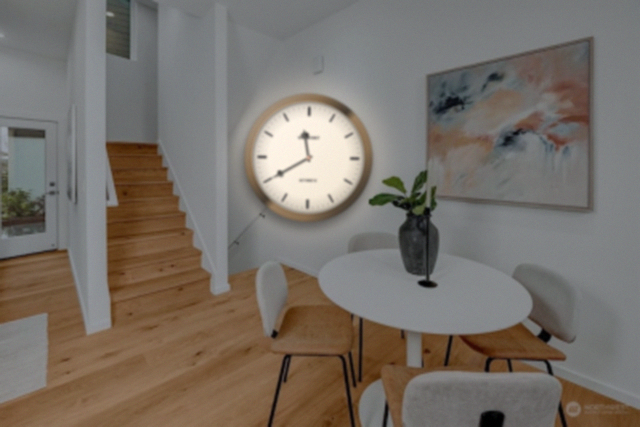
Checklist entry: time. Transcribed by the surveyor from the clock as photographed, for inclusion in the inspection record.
11:40
